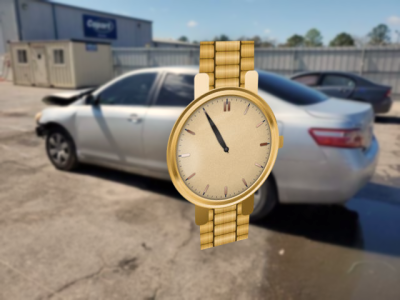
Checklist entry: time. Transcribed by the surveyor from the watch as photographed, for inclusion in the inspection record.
10:55
